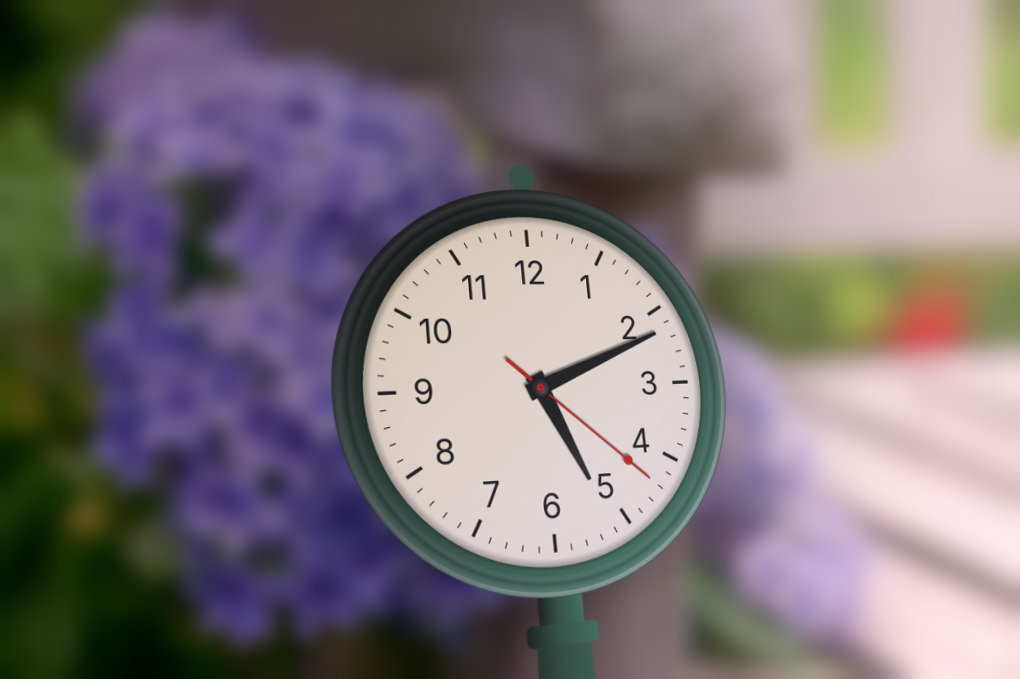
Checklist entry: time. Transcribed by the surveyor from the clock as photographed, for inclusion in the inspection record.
5:11:22
